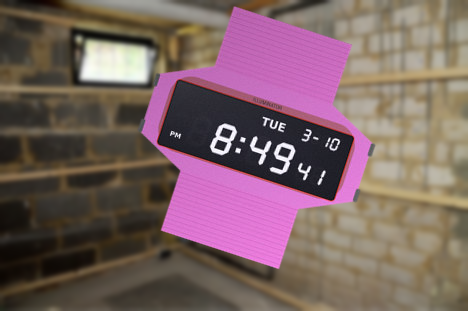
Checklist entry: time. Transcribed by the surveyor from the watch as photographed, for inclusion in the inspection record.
8:49:41
